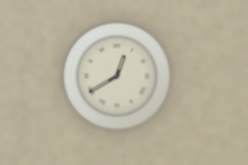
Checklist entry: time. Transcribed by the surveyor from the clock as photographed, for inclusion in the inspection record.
12:40
